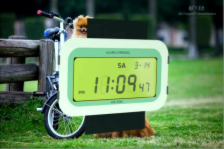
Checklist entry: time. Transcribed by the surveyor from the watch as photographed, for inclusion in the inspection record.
11:09:47
